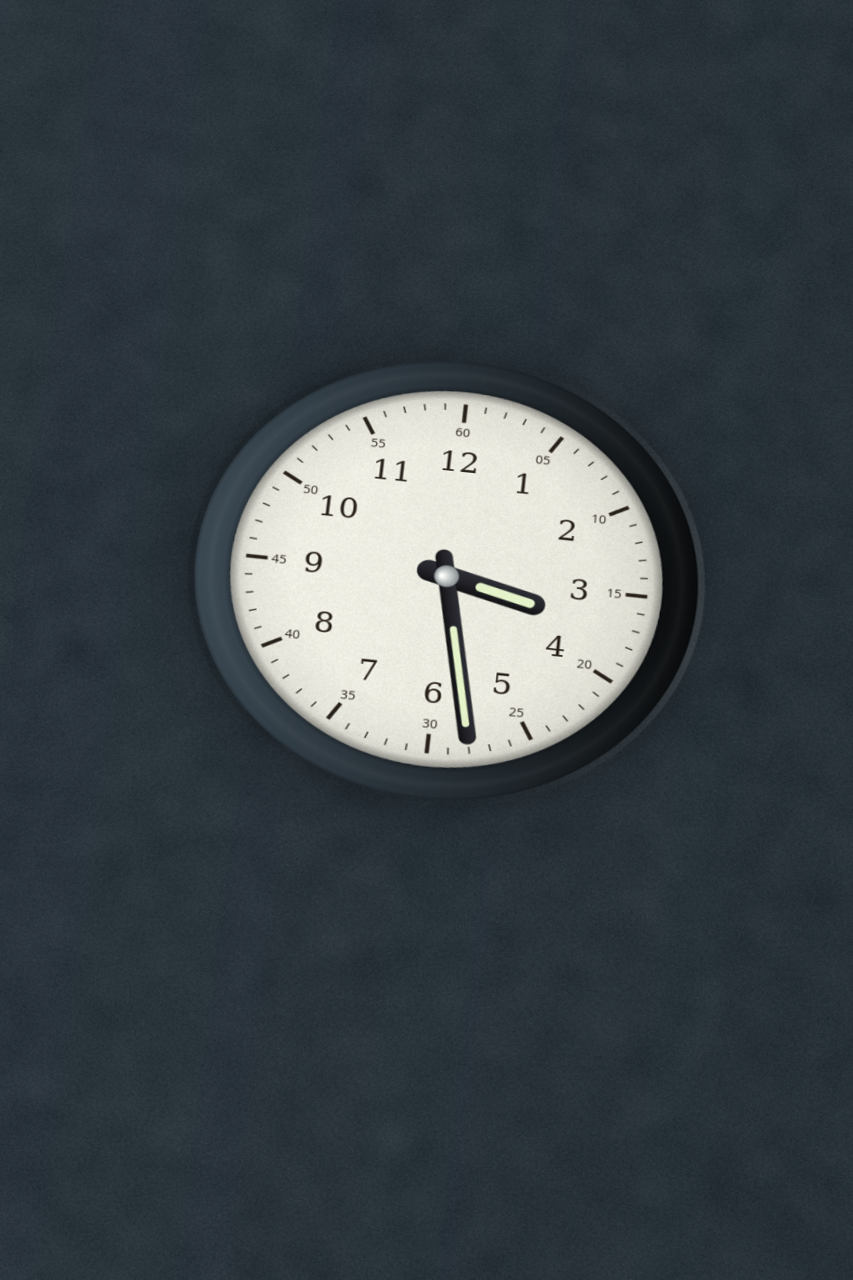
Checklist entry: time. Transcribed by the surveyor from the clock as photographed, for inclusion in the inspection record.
3:28
